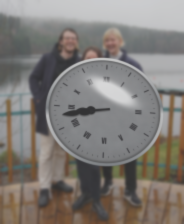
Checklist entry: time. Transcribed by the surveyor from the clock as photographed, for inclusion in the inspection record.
8:43
